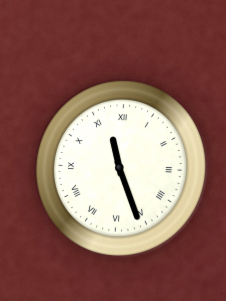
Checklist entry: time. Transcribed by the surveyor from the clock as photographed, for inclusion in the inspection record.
11:26
